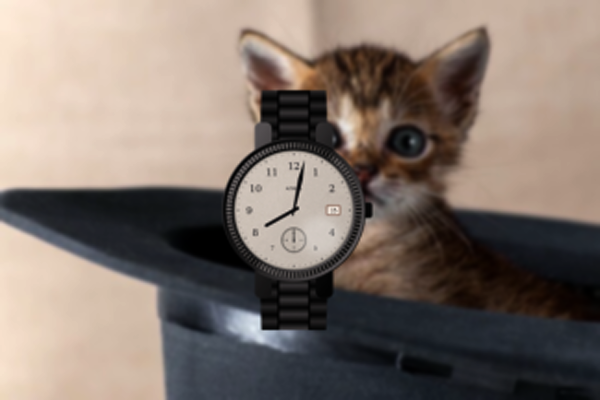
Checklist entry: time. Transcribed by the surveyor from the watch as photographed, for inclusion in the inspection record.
8:02
